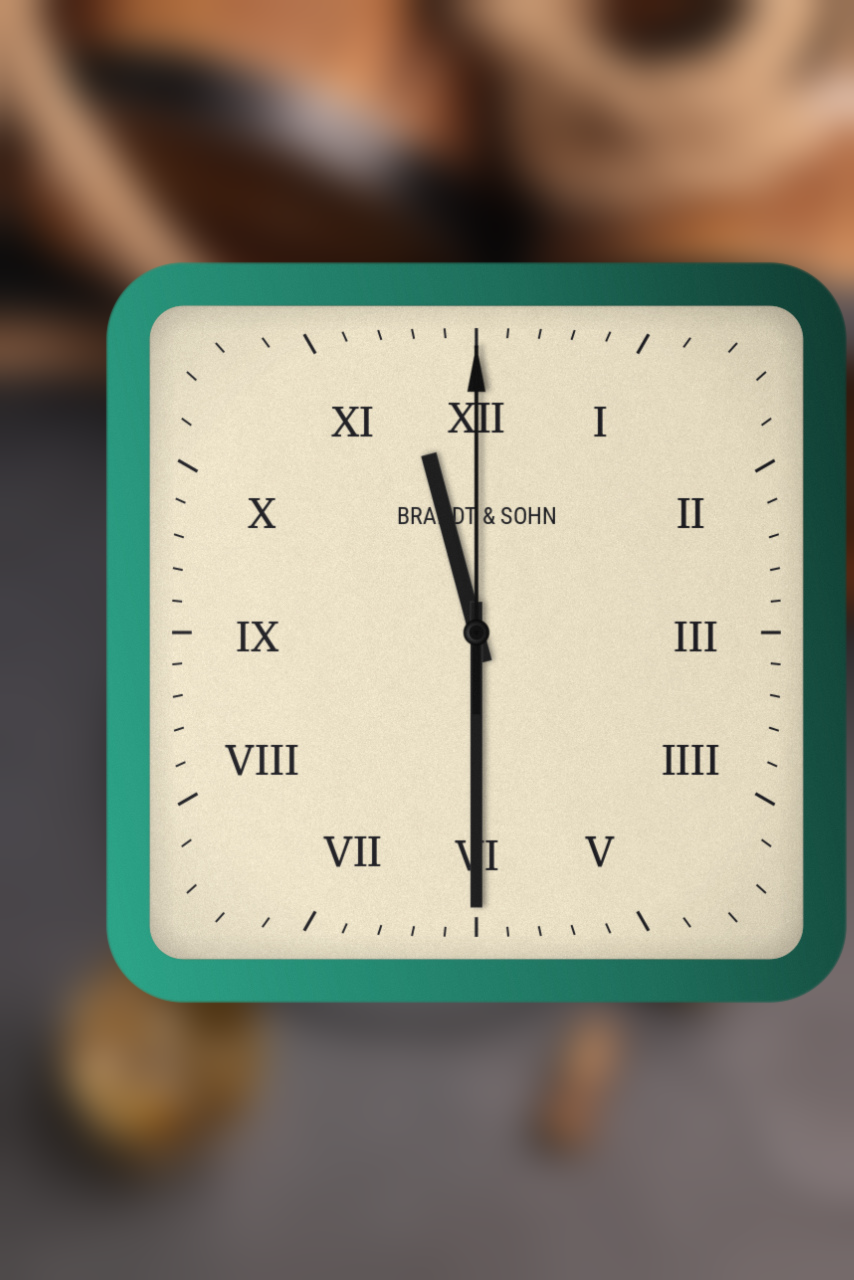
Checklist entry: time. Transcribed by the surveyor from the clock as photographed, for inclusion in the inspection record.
11:30:00
